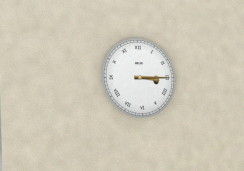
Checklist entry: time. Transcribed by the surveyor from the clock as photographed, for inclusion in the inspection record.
3:15
